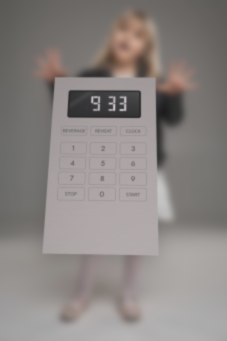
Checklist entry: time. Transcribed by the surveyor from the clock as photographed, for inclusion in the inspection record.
9:33
